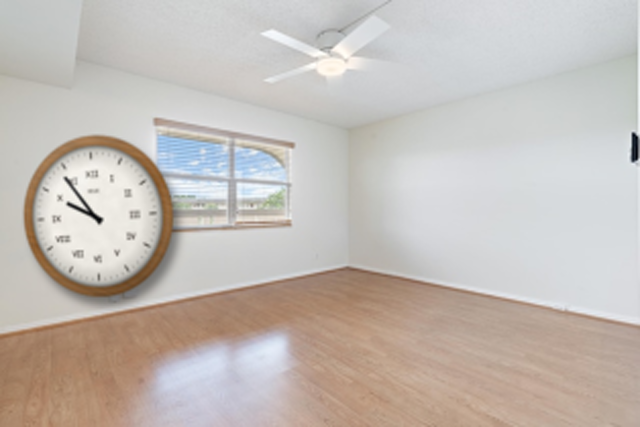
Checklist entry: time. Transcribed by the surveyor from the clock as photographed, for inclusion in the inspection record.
9:54
